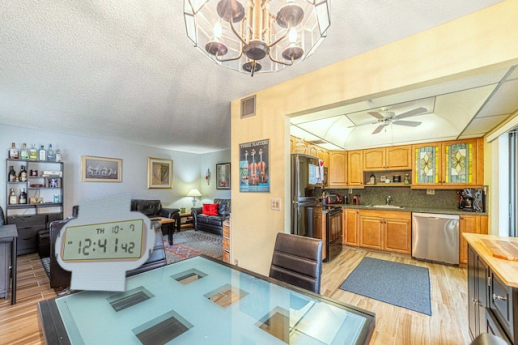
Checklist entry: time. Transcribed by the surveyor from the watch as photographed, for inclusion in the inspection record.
12:41:42
